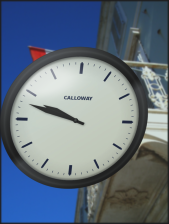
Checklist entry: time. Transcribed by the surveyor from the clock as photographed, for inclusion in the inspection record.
9:48
